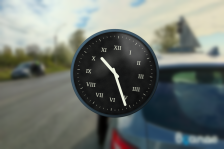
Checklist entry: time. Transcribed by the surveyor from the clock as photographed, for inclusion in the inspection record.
10:26
